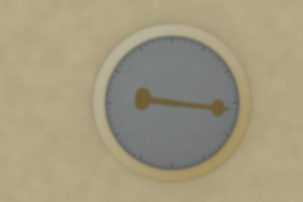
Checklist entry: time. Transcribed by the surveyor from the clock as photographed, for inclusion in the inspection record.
9:16
